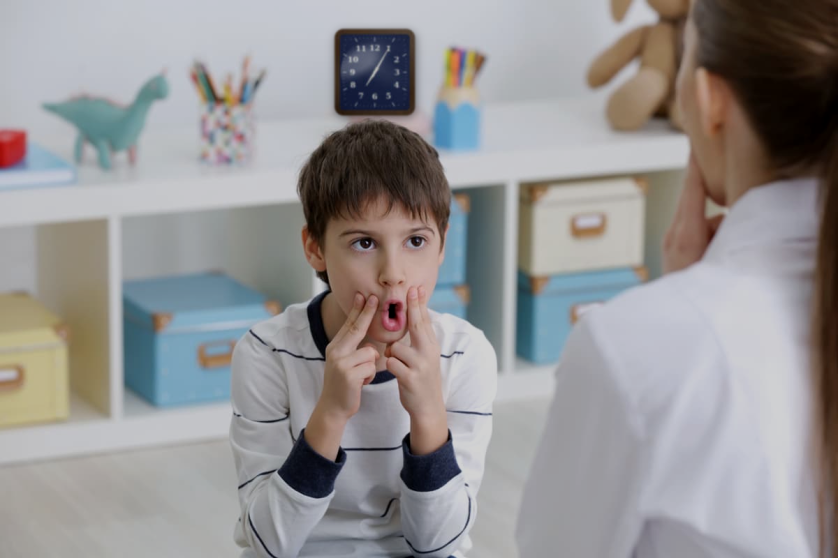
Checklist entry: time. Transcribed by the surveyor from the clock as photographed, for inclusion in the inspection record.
7:05
